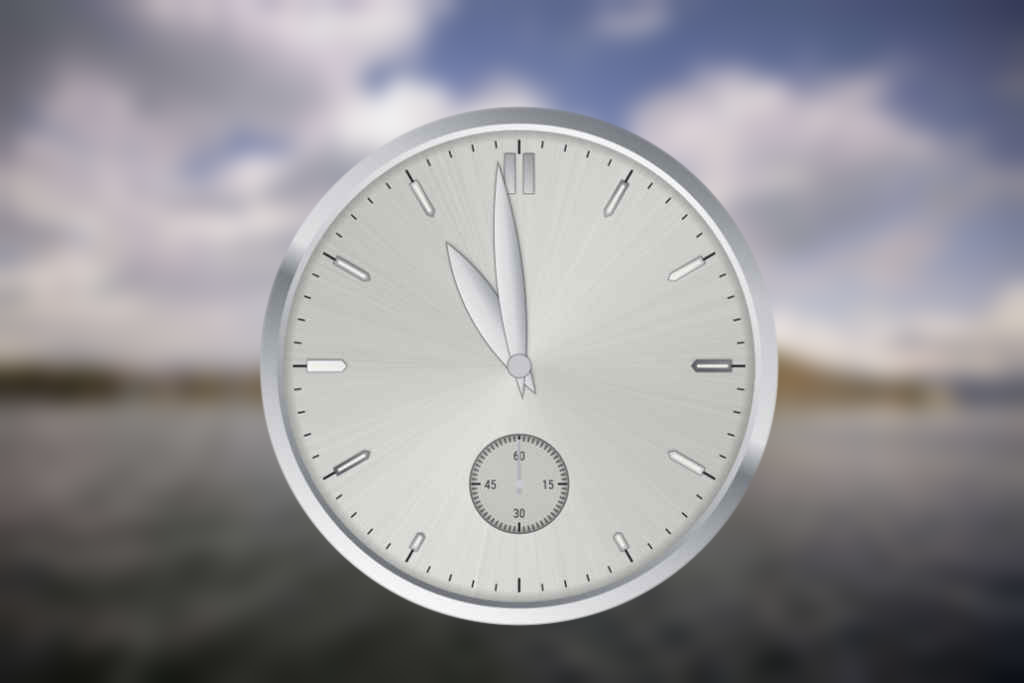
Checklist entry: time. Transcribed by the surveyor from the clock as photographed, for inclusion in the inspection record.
10:59:00
